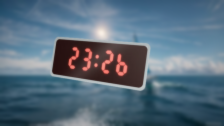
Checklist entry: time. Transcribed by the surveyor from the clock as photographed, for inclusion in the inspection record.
23:26
